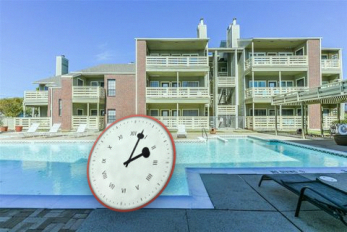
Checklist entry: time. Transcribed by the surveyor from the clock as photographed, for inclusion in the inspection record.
2:03
